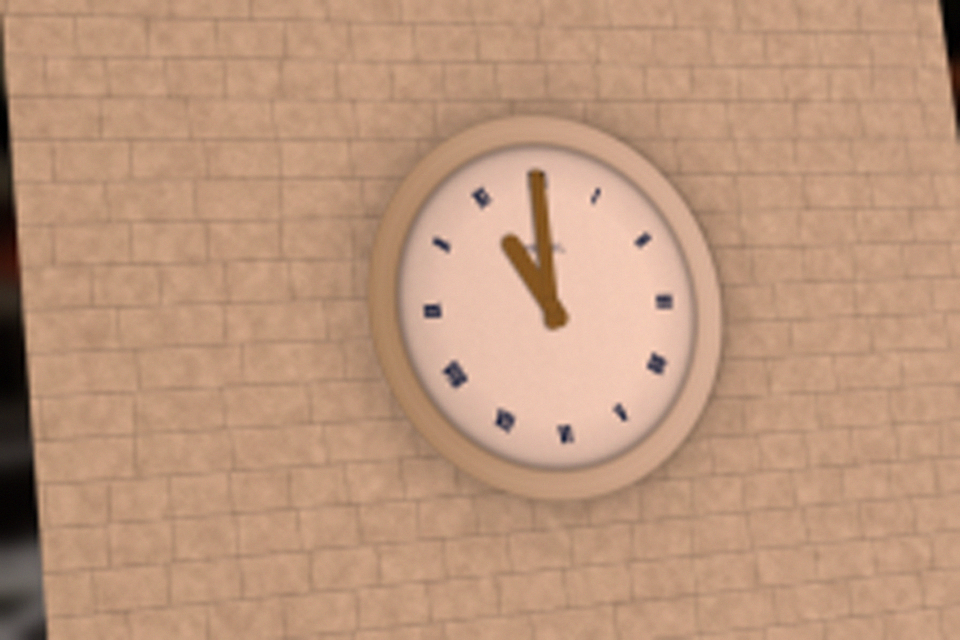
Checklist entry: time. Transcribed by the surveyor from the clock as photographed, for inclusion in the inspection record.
11:00
